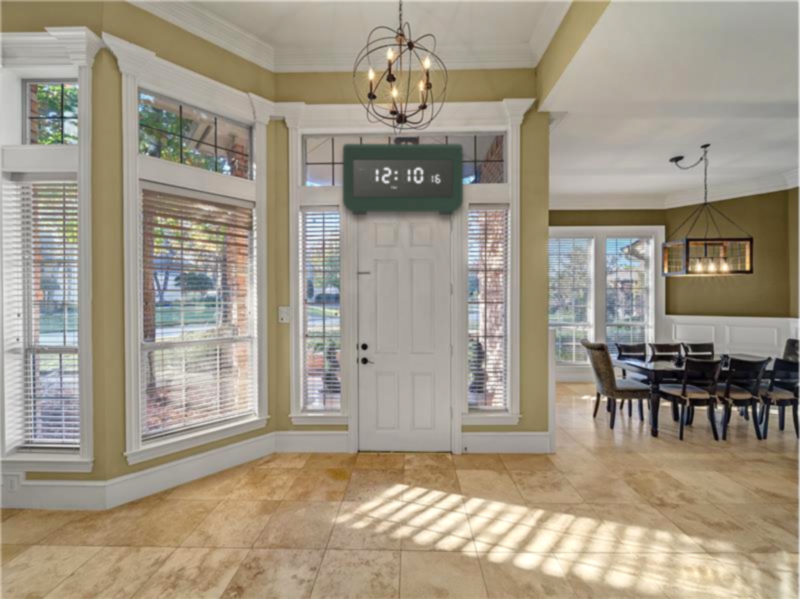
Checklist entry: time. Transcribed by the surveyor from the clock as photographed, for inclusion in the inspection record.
12:10
